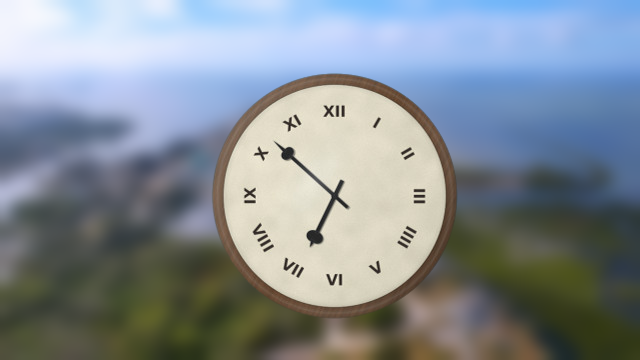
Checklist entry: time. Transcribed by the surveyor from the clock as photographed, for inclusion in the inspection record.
6:52
